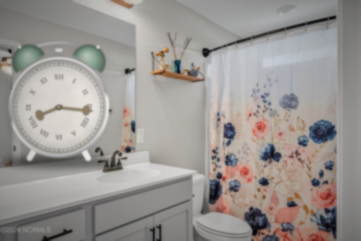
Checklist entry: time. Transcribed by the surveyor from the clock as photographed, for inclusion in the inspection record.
8:16
